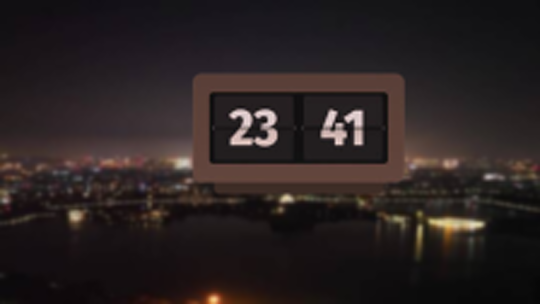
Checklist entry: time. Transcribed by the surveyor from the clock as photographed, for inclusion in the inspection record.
23:41
